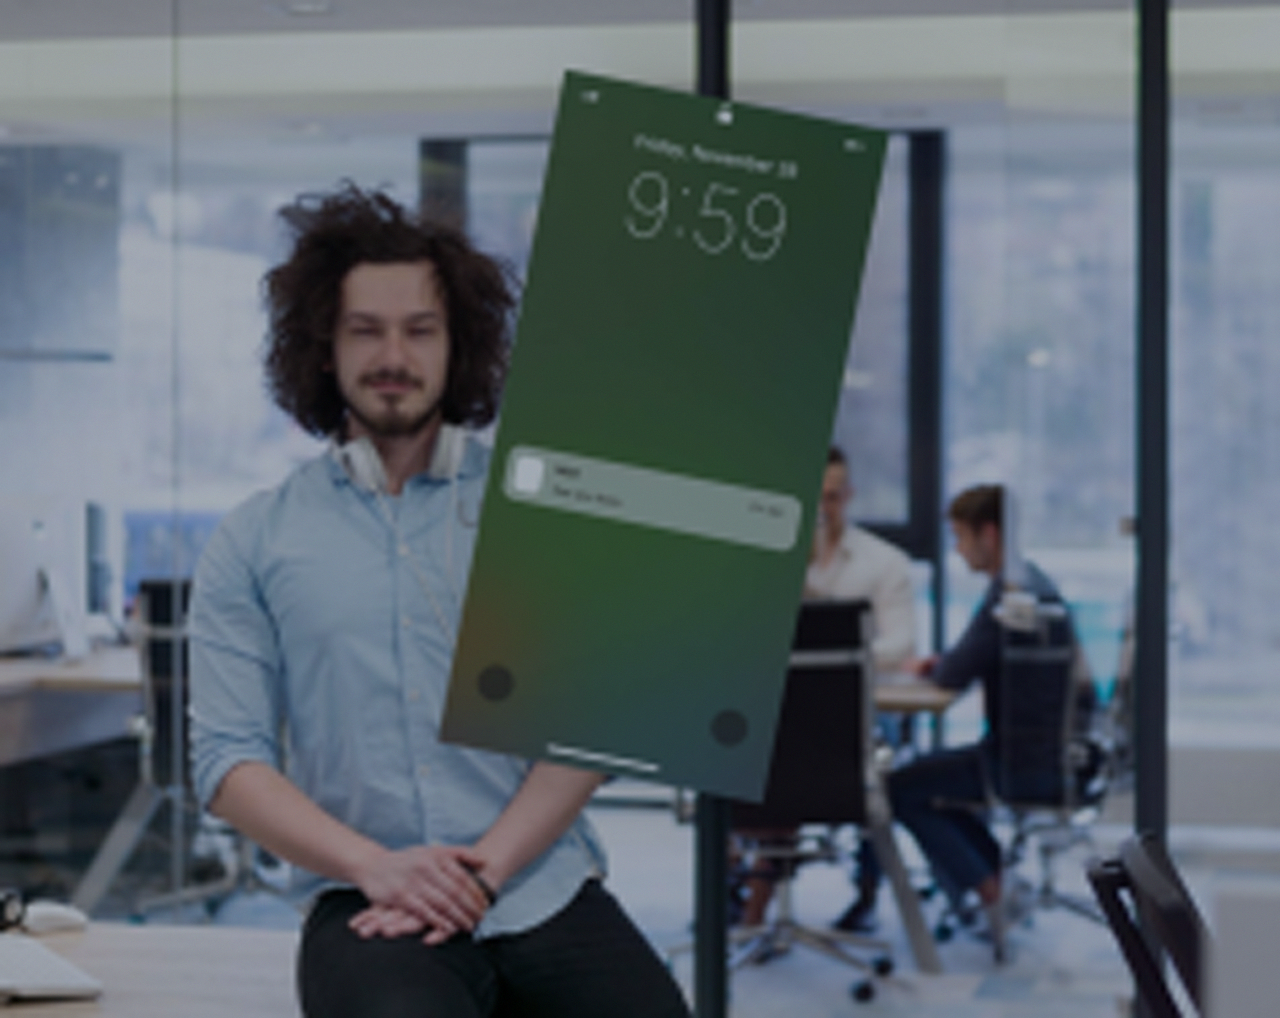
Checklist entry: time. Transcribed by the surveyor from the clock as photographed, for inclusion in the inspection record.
9:59
